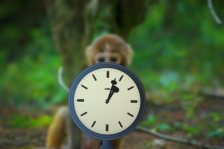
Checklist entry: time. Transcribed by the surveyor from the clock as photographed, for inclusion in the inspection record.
1:03
